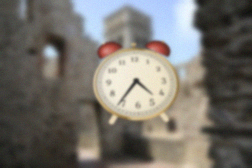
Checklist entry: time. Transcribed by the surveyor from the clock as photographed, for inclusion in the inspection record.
4:36
